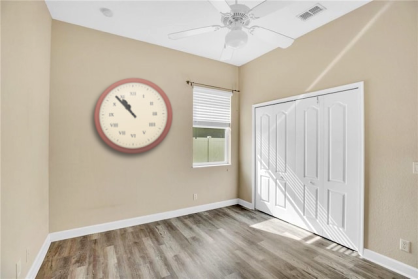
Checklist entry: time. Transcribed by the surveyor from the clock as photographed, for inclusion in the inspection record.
10:53
